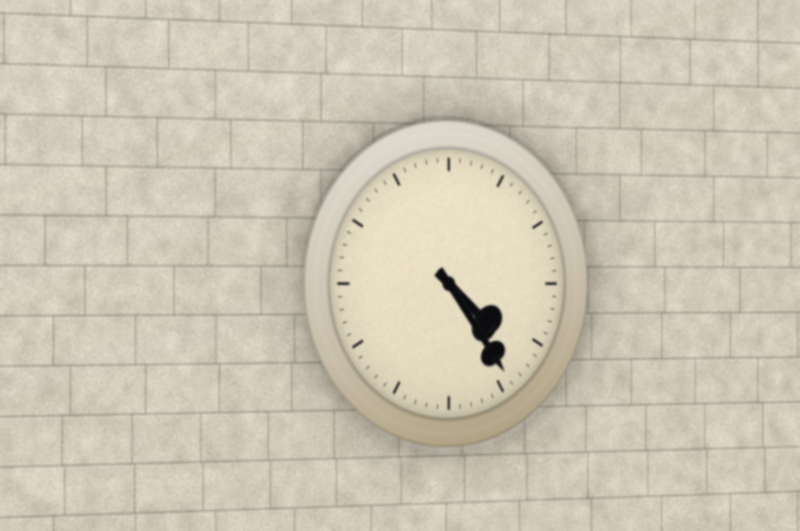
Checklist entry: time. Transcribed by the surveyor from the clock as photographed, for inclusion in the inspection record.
4:24
